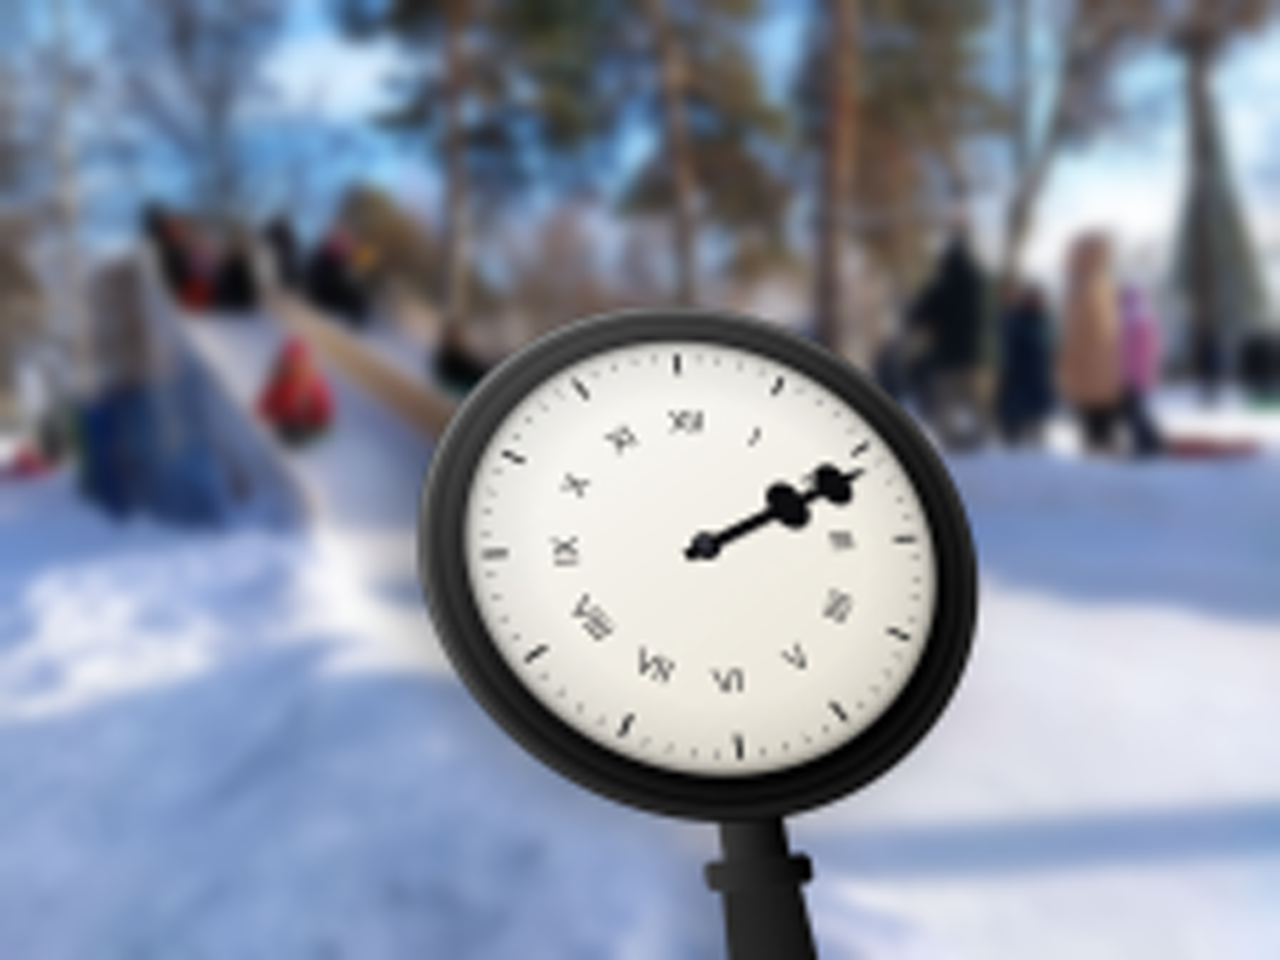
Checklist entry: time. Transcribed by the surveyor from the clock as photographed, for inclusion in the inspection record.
2:11
